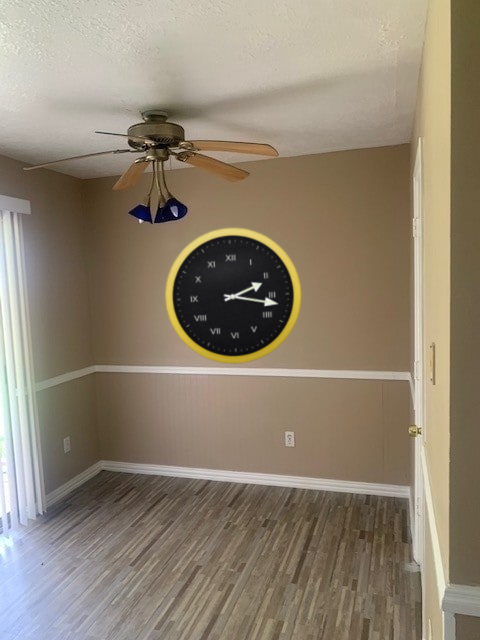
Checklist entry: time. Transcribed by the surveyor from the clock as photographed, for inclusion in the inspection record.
2:17
